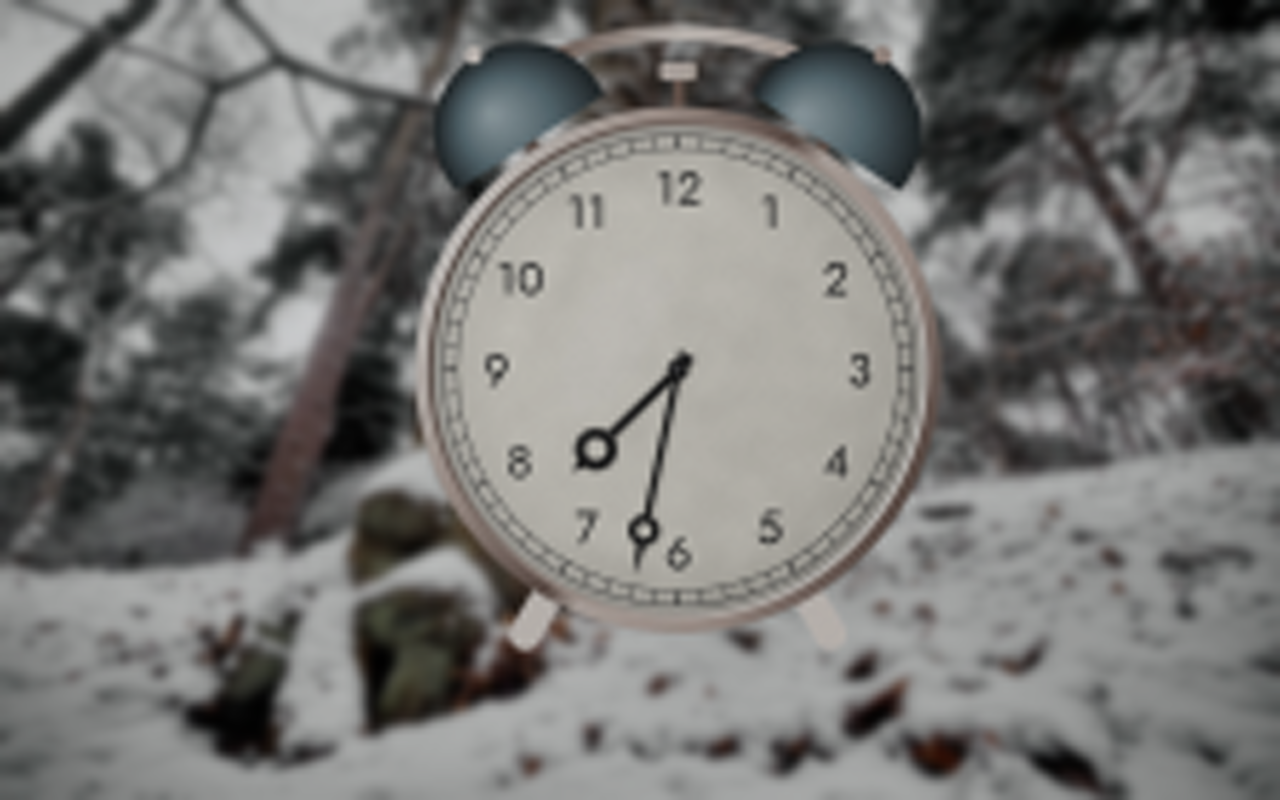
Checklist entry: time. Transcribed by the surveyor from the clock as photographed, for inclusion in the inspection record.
7:32
